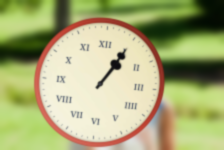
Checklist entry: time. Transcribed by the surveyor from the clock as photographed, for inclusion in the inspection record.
1:05
